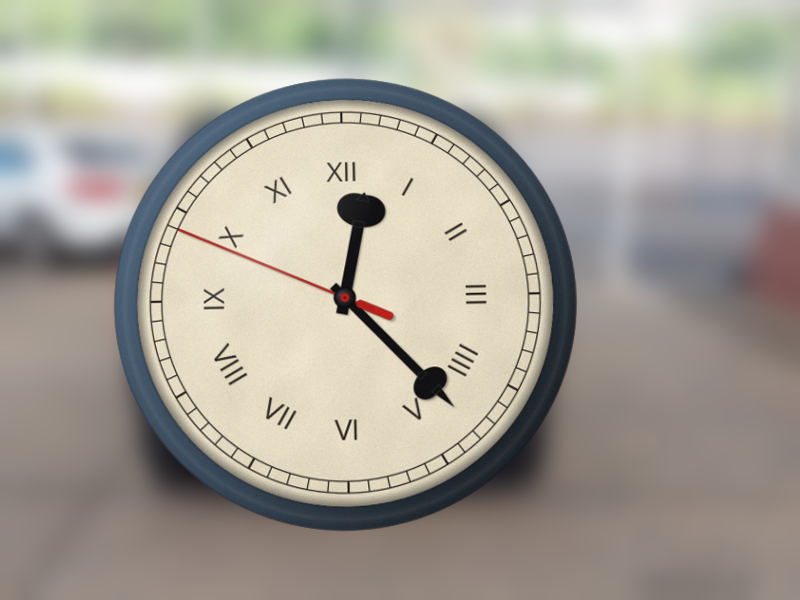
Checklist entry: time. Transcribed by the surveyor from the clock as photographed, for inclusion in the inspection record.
12:22:49
